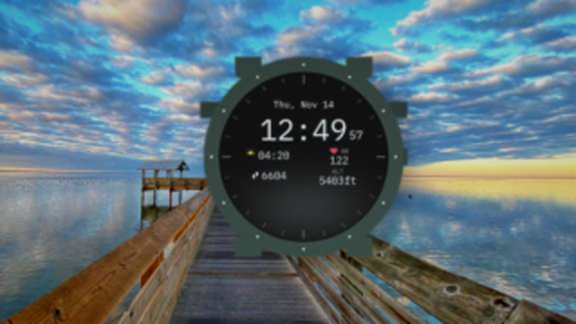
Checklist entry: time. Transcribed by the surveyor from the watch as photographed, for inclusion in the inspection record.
12:49
